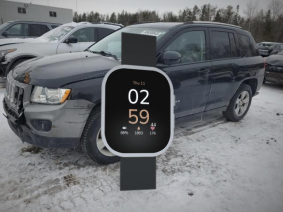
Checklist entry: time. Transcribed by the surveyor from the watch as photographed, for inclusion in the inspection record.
2:59
